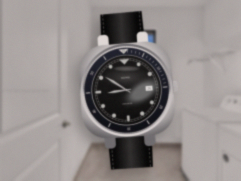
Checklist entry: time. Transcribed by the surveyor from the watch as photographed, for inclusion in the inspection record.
8:51
